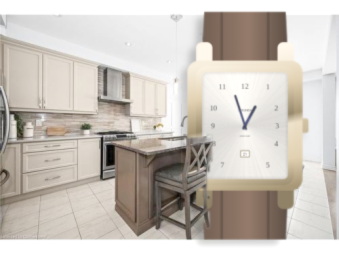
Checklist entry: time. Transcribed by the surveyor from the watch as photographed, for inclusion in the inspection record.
12:57
